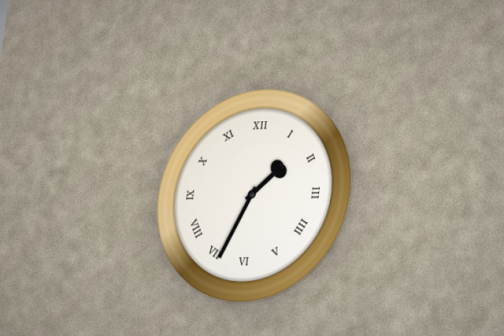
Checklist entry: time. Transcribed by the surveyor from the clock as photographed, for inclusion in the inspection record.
1:34
